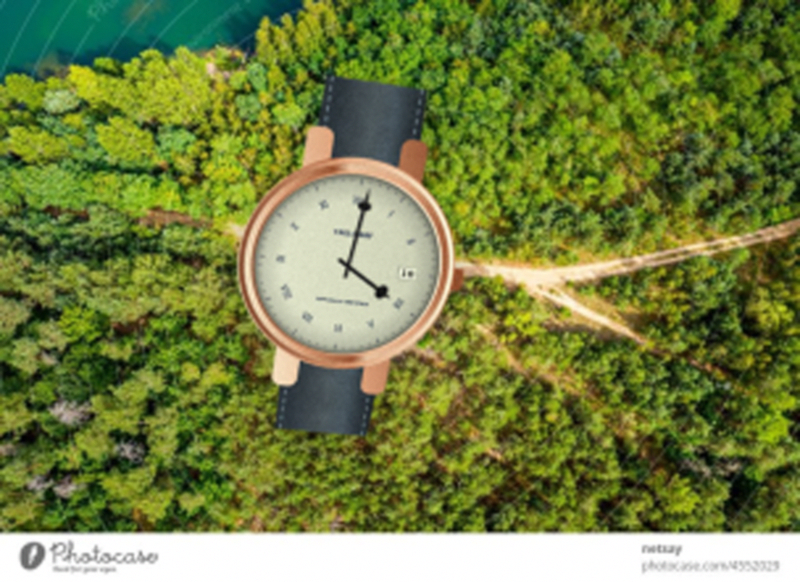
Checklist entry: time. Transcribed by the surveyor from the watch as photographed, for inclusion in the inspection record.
4:01
